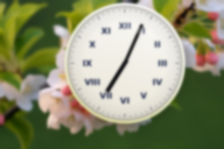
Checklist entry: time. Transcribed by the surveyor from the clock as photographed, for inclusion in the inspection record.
7:04
